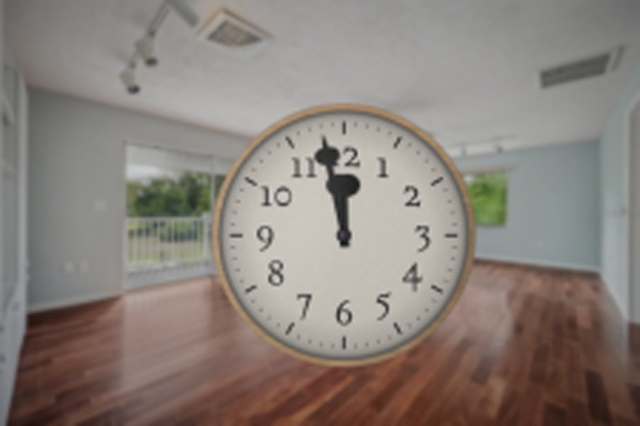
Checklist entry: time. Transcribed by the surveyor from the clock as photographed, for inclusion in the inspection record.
11:58
